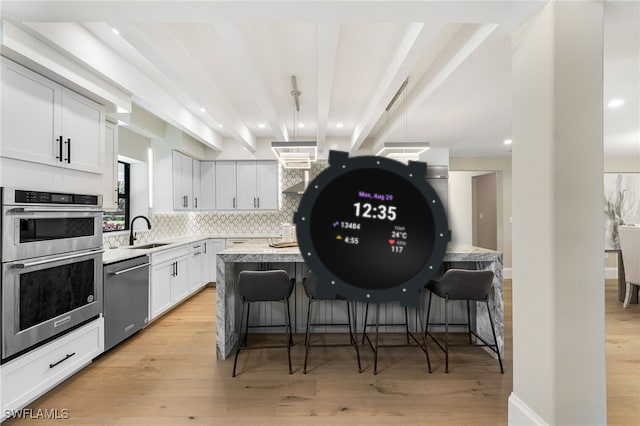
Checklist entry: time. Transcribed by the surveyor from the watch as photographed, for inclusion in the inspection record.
12:35
